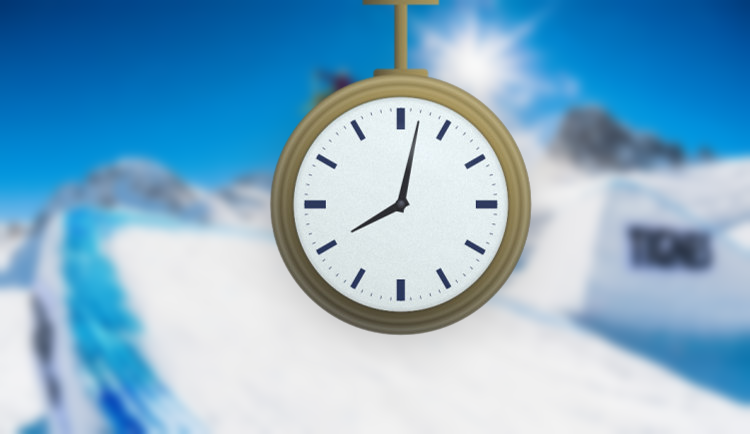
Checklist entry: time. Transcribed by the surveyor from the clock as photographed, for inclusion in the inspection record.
8:02
